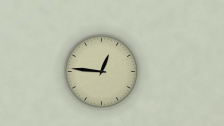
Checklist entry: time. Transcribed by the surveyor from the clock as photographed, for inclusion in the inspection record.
12:46
